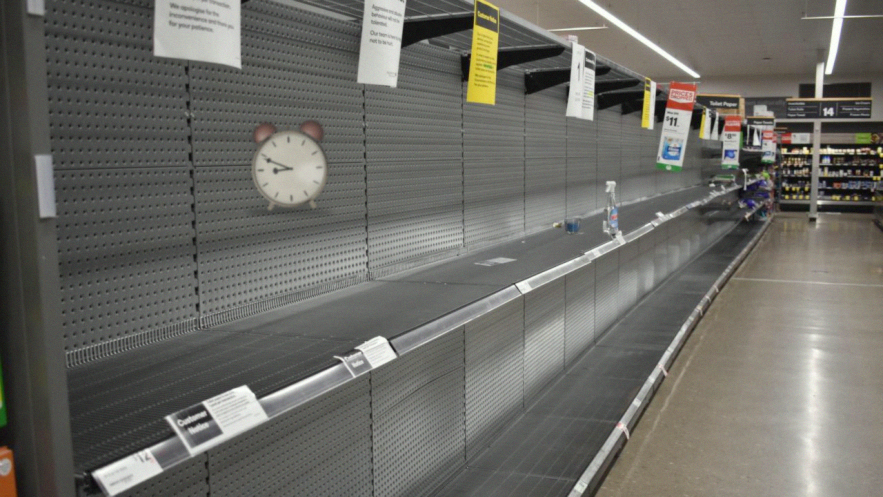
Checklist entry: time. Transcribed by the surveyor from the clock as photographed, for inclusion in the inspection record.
8:49
